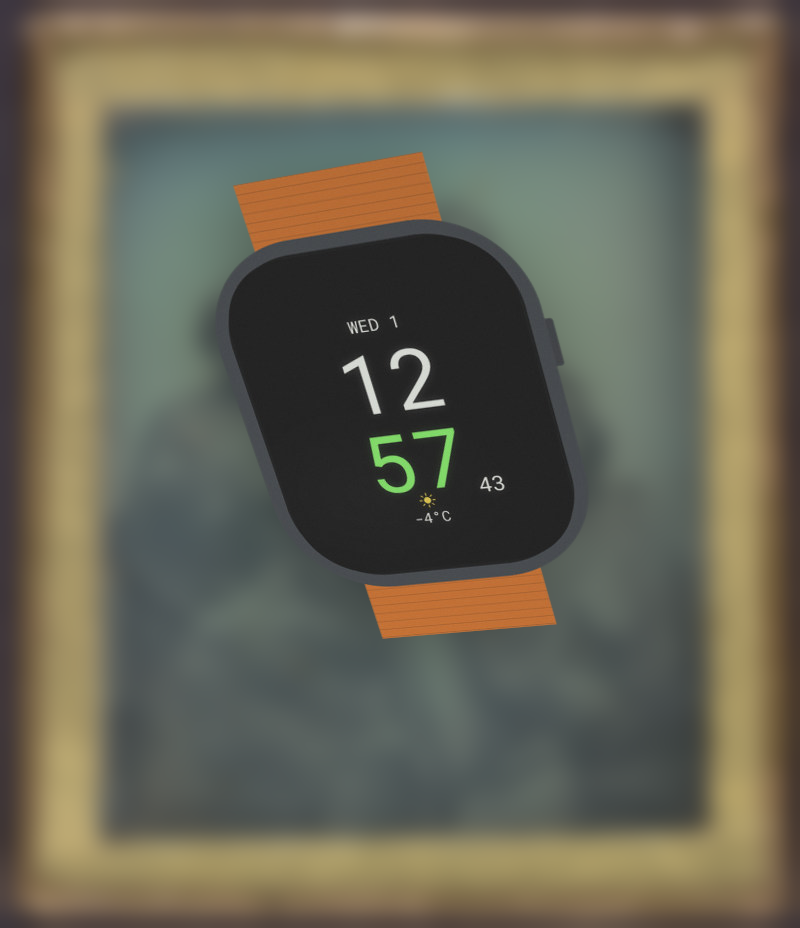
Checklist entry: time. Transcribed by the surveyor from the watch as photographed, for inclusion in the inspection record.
12:57:43
